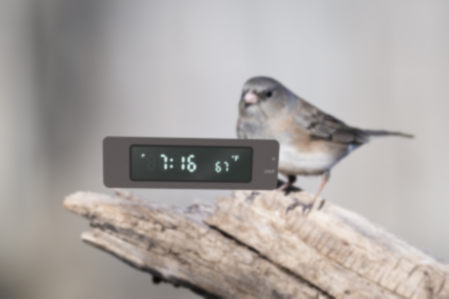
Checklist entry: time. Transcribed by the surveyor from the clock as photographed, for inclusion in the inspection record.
7:16
